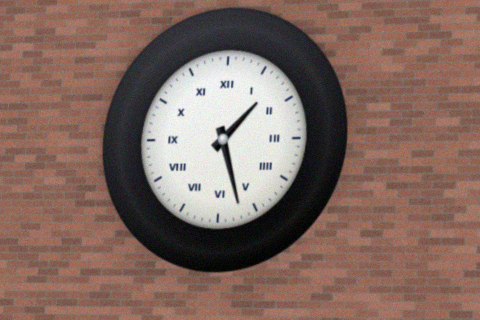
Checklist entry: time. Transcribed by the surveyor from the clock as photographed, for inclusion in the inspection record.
1:27
